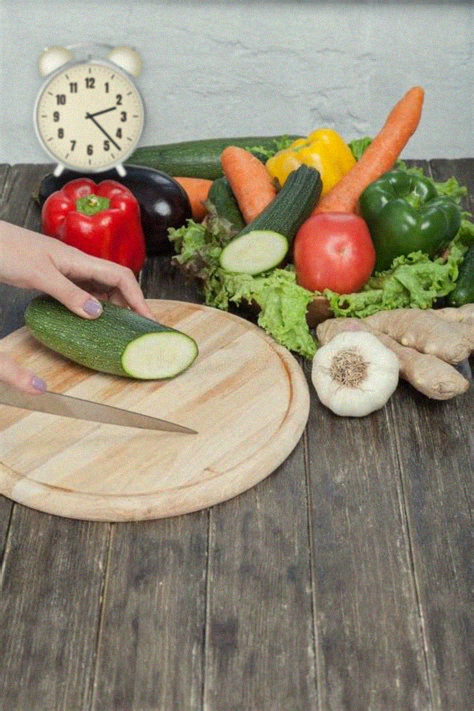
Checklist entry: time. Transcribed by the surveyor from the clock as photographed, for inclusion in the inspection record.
2:23
